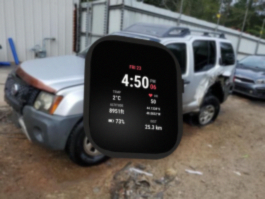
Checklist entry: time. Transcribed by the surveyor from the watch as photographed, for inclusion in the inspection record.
4:50
